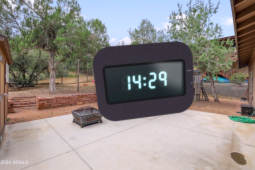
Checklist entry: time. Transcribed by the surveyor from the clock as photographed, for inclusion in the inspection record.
14:29
